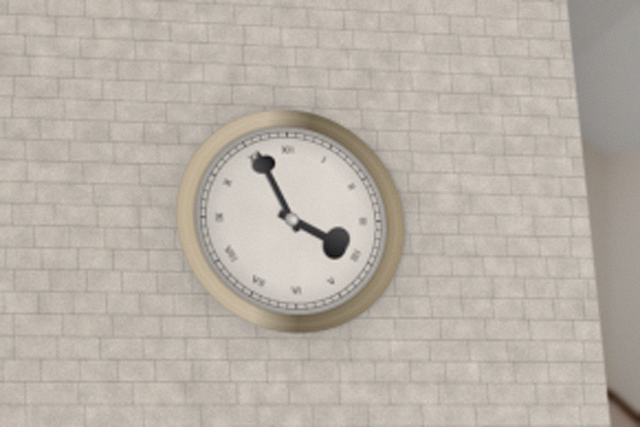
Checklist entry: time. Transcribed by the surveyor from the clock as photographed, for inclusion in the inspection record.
3:56
